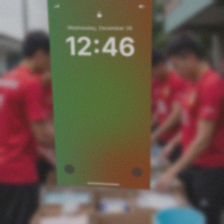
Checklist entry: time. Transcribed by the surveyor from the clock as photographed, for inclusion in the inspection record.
12:46
